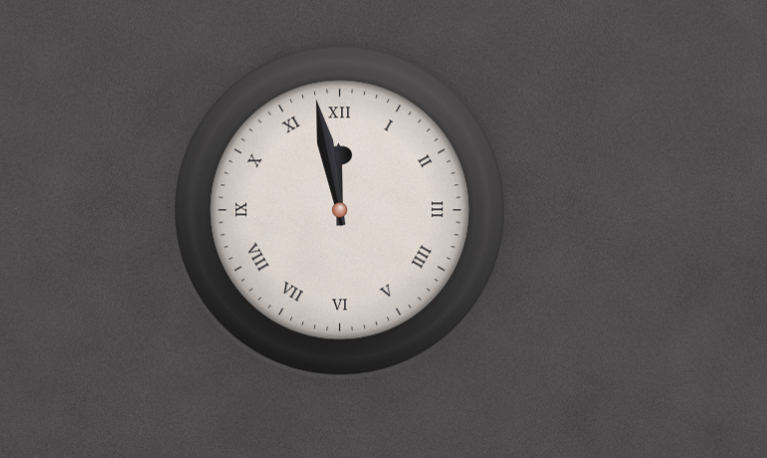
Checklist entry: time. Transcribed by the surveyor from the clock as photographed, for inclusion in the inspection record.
11:58
